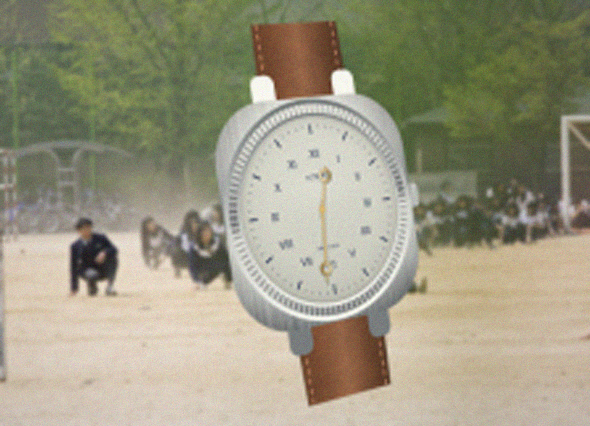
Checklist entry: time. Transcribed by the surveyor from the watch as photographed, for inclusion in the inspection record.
12:31
